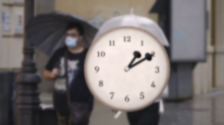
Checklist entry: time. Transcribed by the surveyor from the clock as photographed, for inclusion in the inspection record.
1:10
